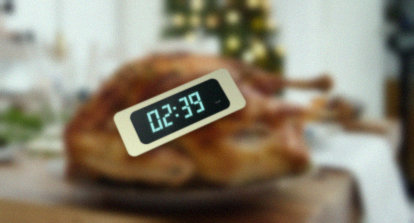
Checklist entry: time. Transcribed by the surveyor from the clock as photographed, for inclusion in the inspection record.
2:39
